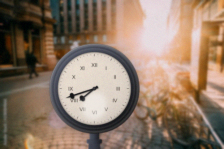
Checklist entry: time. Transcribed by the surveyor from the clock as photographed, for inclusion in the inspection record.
7:42
